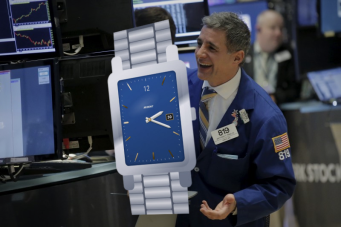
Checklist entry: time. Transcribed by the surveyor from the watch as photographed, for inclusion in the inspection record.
2:19
